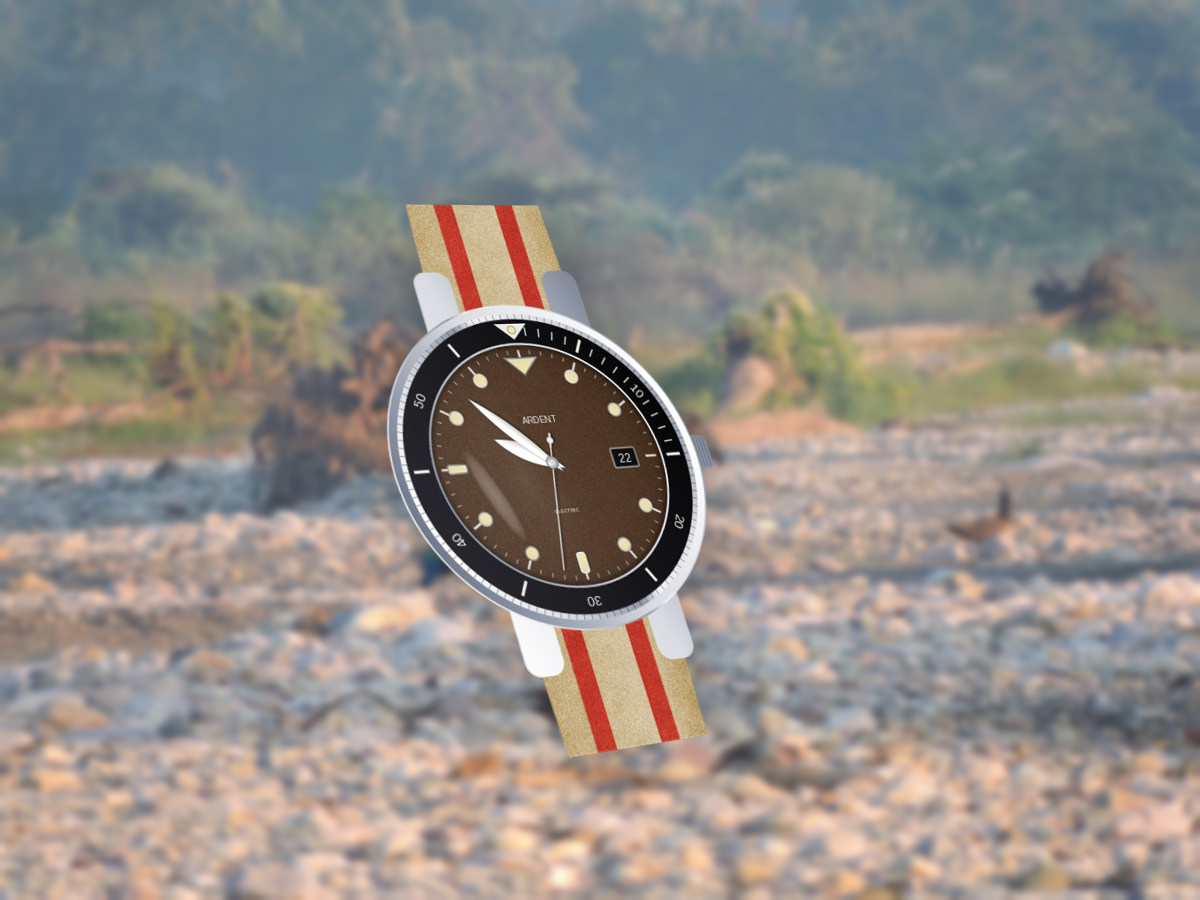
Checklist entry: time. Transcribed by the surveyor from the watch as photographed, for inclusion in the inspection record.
9:52:32
